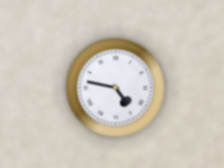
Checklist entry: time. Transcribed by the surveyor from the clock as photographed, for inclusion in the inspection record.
4:47
